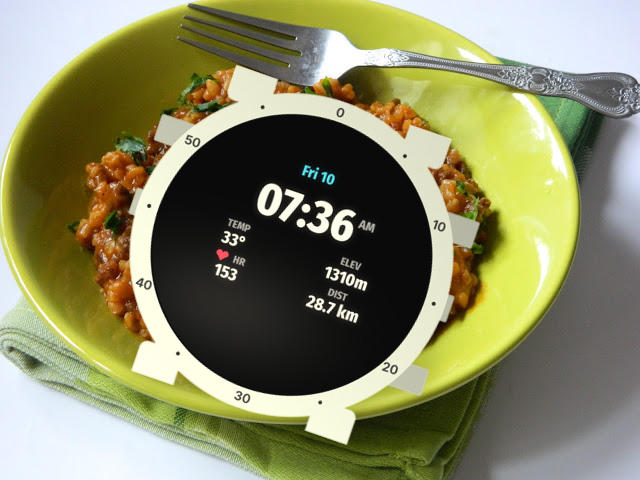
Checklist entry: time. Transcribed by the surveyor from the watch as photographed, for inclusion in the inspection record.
7:36
